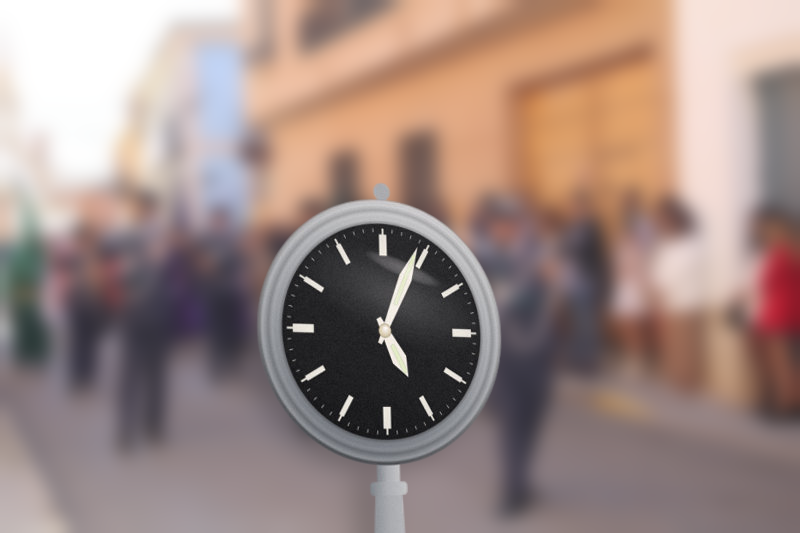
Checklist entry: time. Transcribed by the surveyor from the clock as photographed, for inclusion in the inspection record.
5:04
